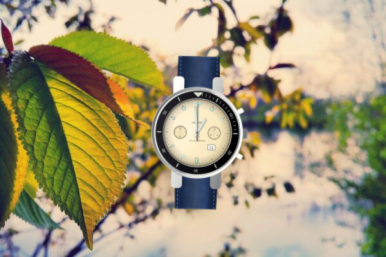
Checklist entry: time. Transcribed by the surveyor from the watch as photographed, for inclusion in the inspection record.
12:59
